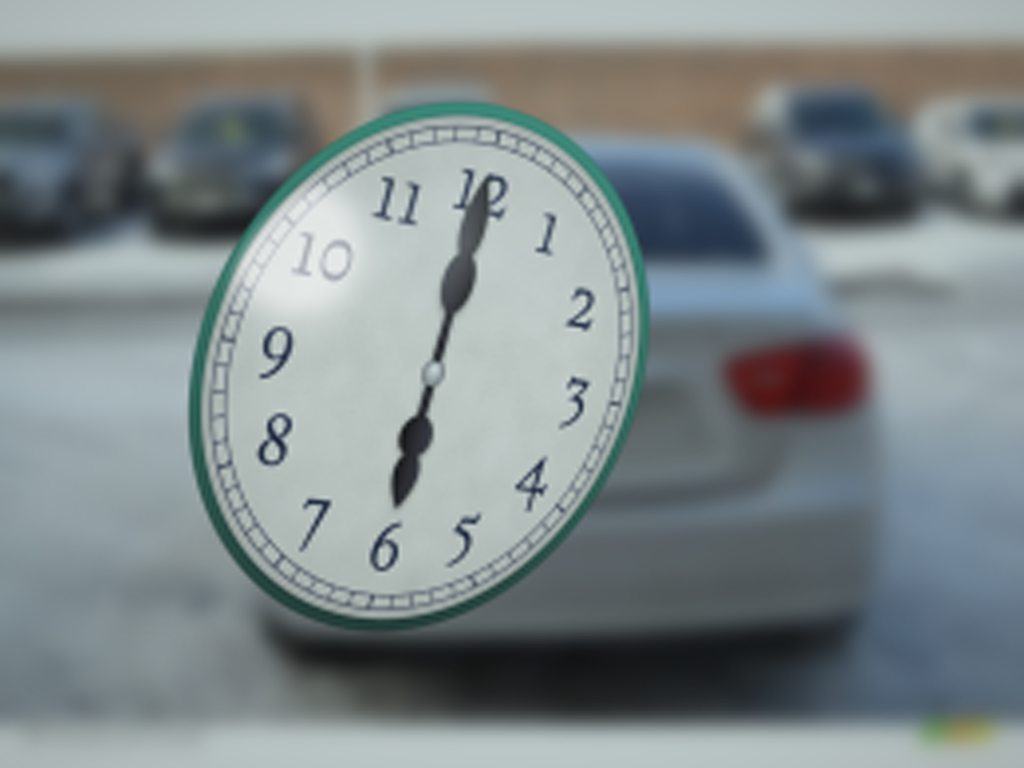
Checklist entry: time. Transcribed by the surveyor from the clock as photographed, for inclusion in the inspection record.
6:00
